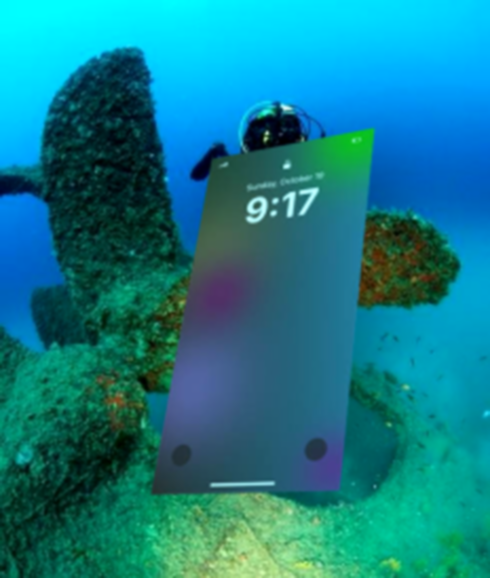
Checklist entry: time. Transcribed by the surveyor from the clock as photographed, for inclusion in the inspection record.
9:17
